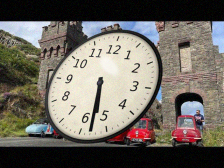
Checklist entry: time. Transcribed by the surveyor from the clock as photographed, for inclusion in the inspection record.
5:28
